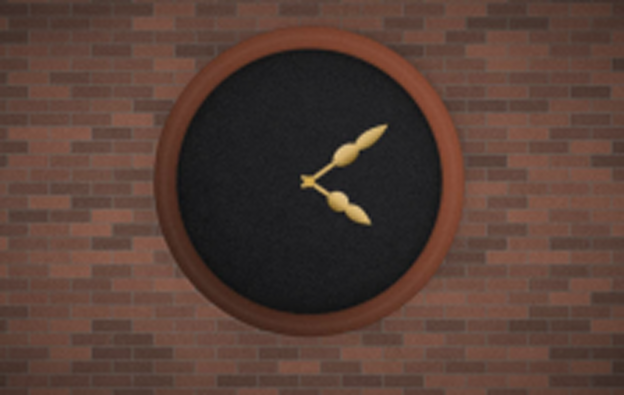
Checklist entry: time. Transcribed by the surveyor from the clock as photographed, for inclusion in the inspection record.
4:09
